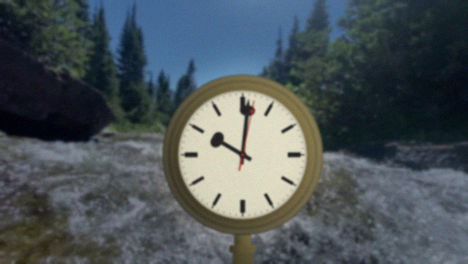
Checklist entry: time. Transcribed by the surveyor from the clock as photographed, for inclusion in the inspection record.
10:01:02
